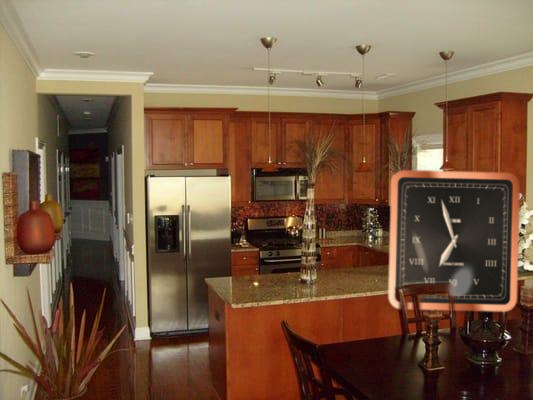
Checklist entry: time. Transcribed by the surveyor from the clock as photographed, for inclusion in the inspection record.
6:57
